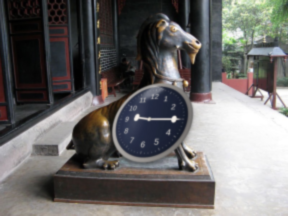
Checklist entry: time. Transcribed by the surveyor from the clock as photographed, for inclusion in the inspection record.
9:15
